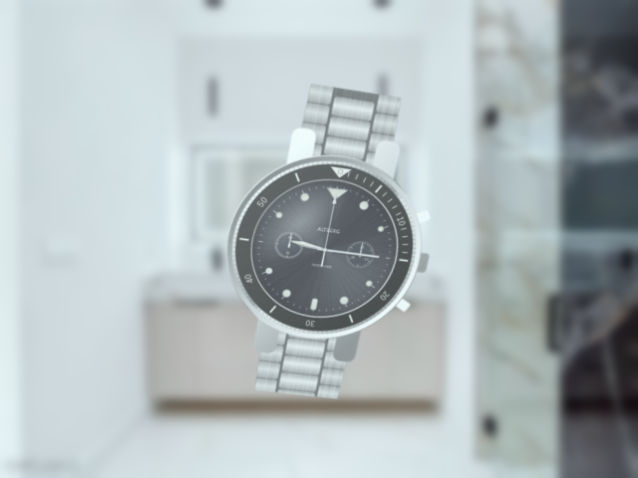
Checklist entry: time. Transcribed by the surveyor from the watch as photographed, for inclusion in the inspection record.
9:15
